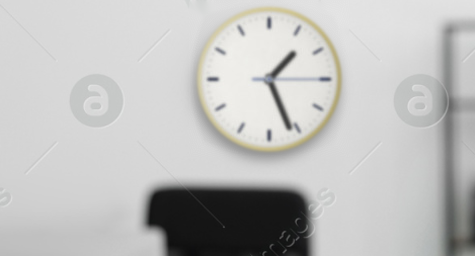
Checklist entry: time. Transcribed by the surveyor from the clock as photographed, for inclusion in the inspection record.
1:26:15
